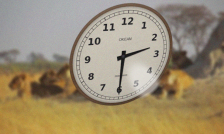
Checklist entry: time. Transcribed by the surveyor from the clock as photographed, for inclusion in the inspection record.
2:30
